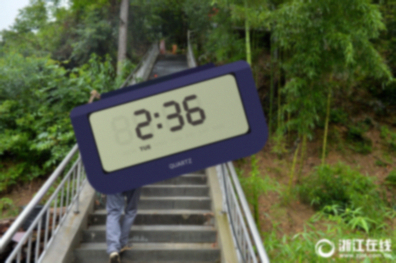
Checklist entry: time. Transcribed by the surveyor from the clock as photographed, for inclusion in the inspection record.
2:36
